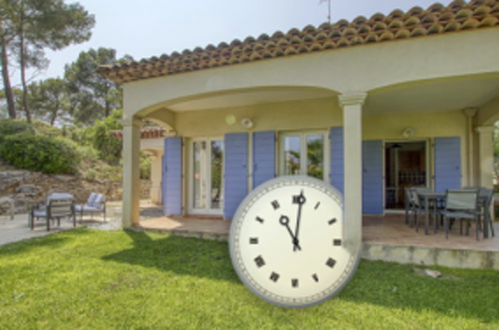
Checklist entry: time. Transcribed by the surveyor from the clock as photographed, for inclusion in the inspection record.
11:01
